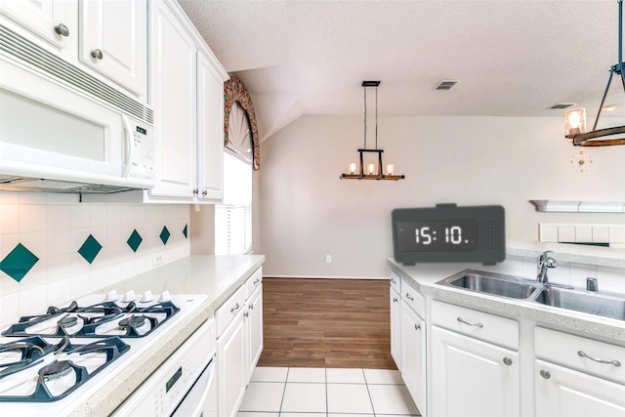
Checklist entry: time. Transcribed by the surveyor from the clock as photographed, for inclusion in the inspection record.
15:10
